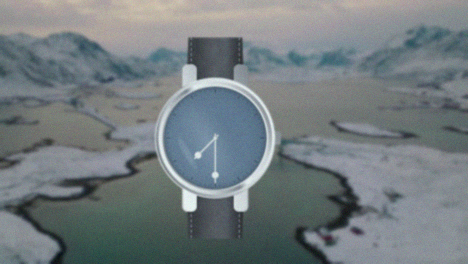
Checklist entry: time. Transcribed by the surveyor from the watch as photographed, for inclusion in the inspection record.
7:30
